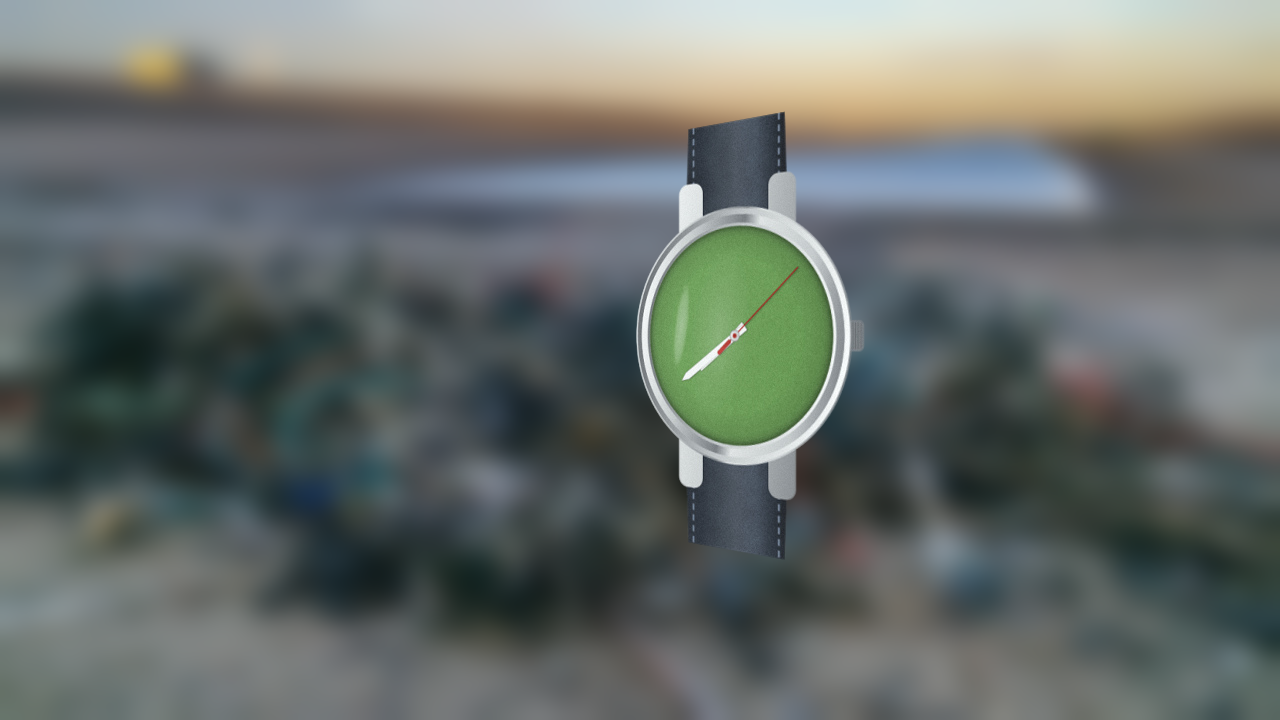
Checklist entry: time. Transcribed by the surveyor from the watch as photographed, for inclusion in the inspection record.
7:39:08
